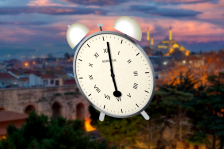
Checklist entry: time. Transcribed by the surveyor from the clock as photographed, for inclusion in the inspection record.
6:01
